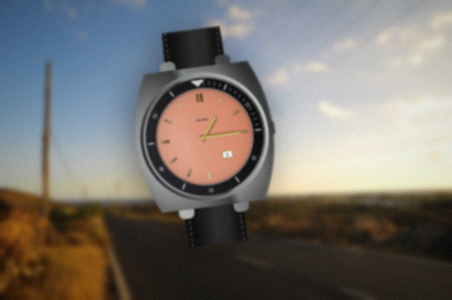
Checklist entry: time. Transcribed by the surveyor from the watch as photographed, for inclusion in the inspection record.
1:15
